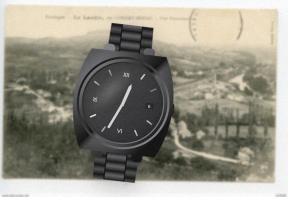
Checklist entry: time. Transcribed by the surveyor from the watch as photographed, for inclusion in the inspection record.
12:34
